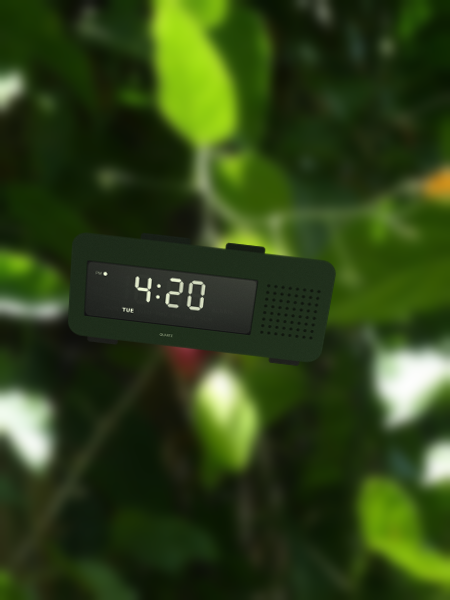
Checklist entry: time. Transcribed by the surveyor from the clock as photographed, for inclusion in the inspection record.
4:20
